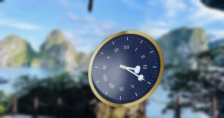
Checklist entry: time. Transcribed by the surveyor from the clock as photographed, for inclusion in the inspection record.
3:20
